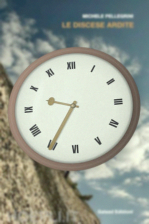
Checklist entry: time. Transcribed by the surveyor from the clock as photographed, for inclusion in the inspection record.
9:35
